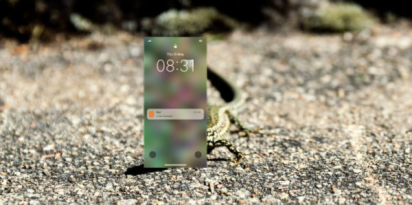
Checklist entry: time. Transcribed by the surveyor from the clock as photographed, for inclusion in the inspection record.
8:31
